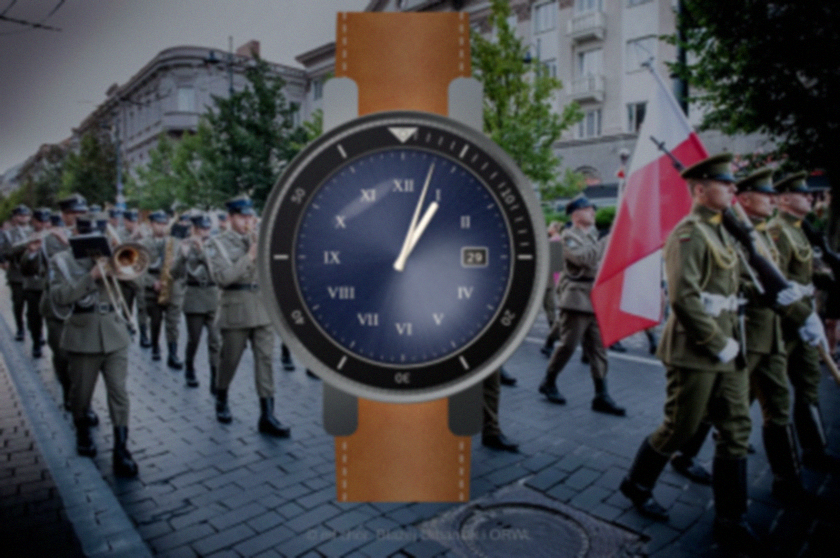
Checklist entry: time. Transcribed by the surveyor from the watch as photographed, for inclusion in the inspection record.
1:03
